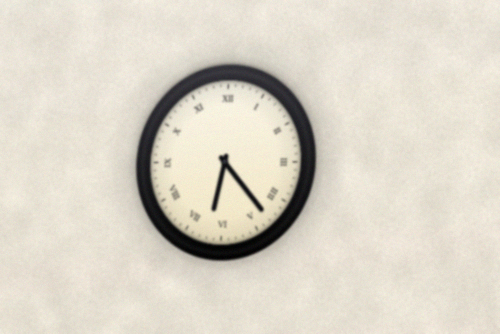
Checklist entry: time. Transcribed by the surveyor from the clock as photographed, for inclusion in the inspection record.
6:23
